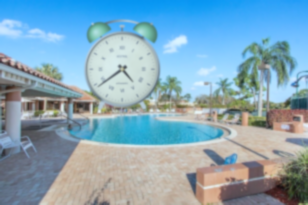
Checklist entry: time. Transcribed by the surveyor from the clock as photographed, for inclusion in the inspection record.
4:39
